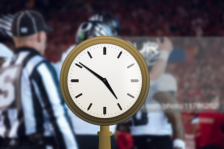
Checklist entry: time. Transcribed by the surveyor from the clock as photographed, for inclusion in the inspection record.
4:51
